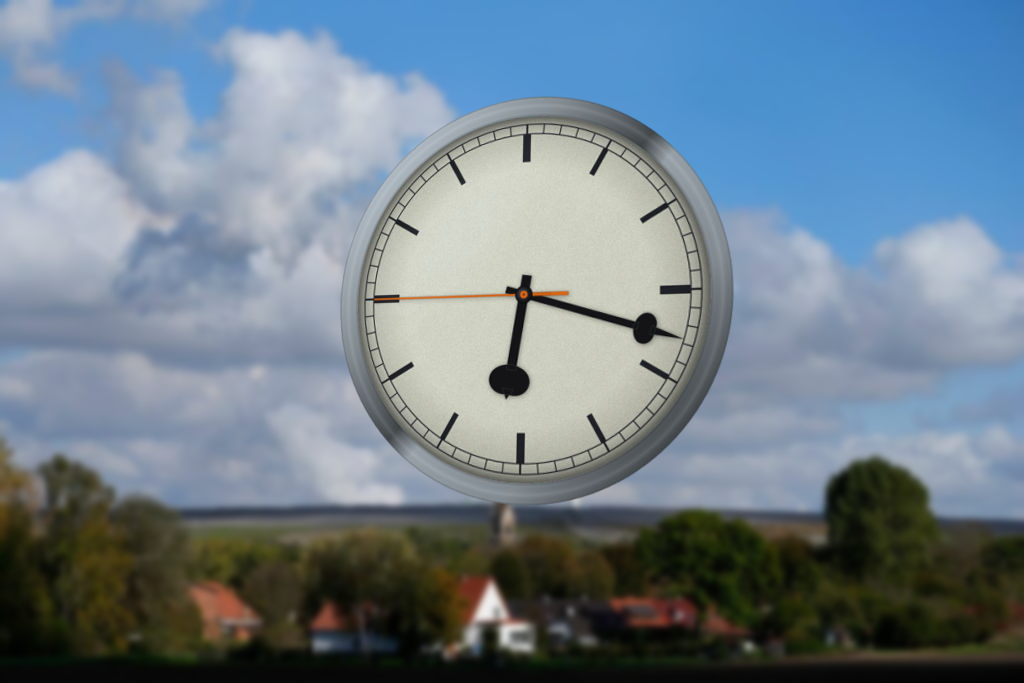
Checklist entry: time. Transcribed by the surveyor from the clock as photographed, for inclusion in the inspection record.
6:17:45
